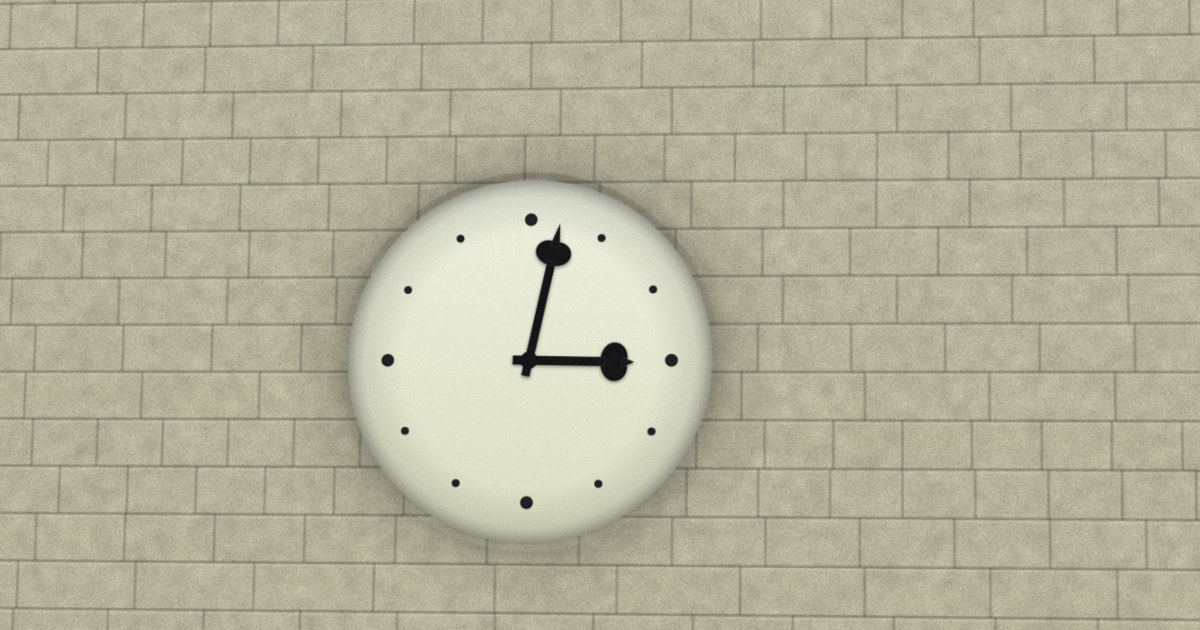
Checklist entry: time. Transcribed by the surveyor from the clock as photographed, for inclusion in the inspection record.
3:02
